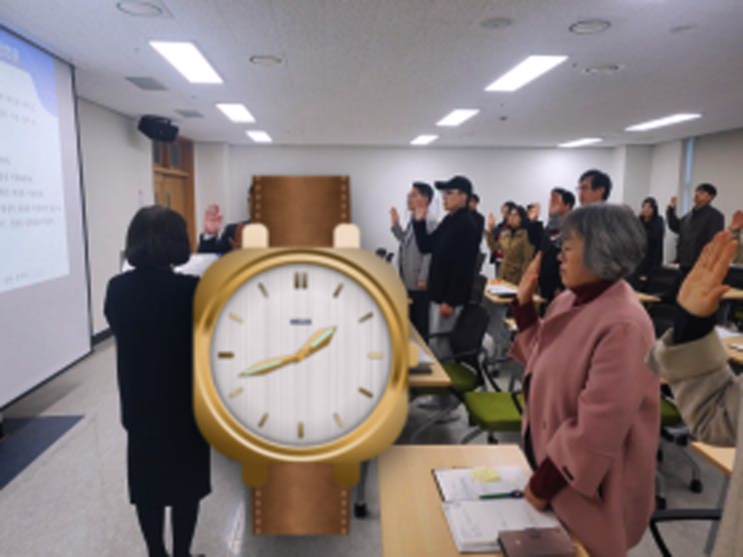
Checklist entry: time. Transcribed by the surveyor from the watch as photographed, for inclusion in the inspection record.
1:42
